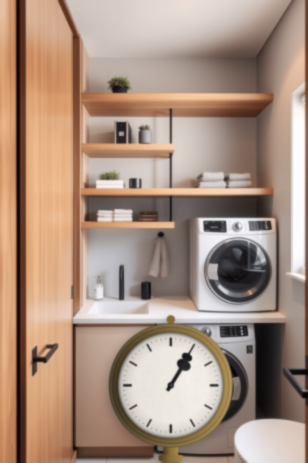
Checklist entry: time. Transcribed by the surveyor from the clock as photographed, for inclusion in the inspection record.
1:05
